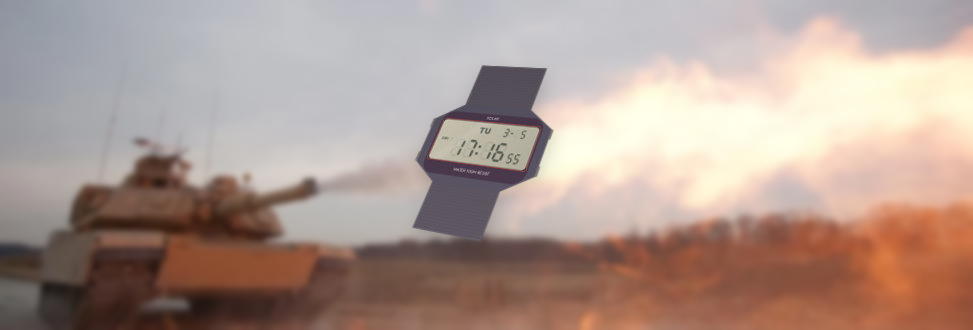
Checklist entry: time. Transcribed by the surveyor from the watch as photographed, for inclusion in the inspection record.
17:16:55
